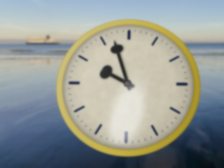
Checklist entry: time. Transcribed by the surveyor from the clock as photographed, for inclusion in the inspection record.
9:57
